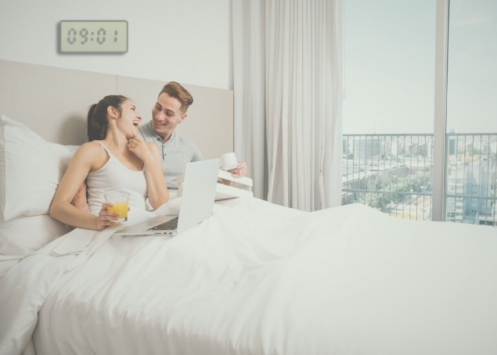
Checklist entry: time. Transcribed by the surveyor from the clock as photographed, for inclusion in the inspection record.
9:01
